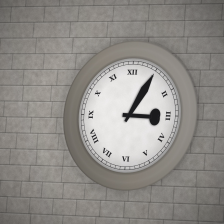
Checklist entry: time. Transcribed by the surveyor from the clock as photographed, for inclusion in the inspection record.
3:05
